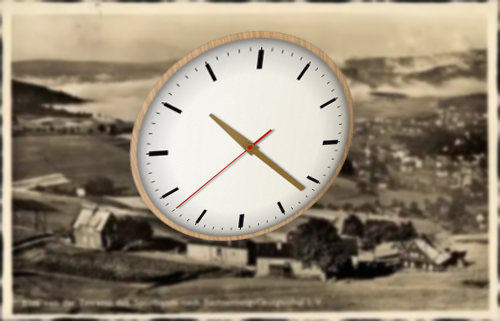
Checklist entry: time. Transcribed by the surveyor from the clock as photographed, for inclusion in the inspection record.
10:21:38
